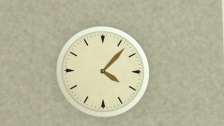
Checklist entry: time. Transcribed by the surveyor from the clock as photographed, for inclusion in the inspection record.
4:07
